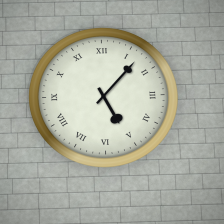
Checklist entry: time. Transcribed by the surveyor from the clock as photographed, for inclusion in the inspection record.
5:07
